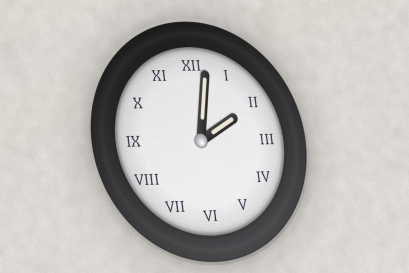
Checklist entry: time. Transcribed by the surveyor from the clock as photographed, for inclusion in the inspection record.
2:02
